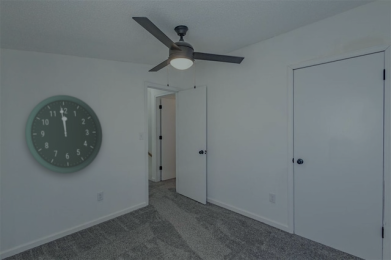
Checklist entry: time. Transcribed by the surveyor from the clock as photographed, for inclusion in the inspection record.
11:59
